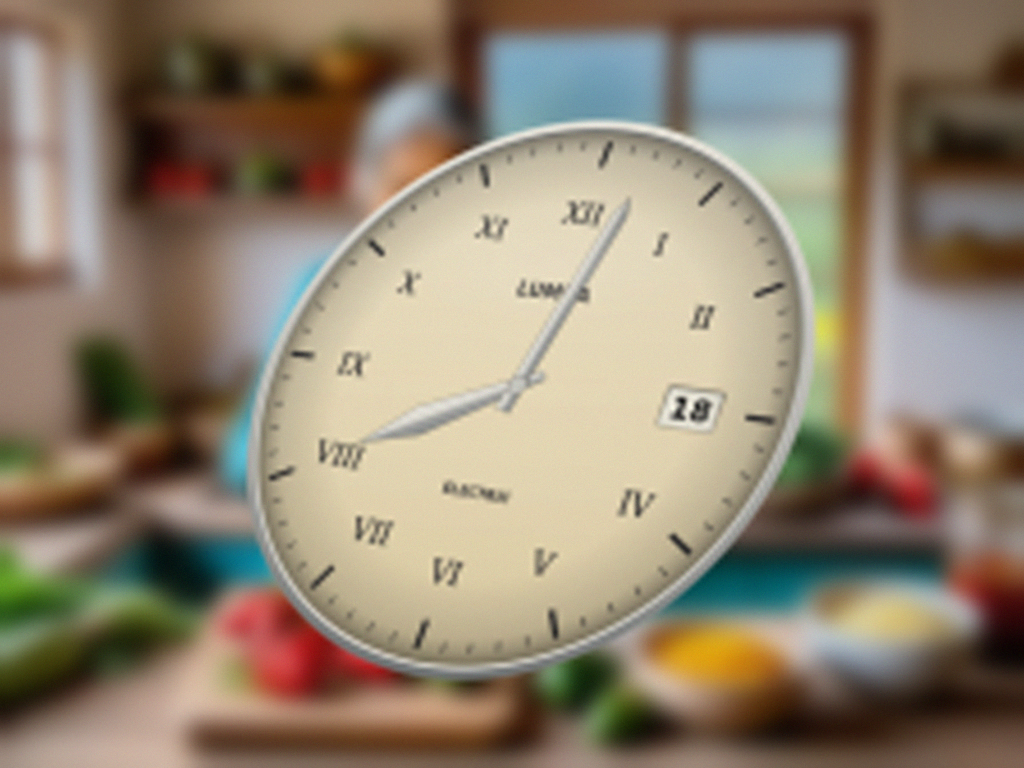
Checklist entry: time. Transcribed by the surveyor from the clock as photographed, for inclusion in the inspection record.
8:02
